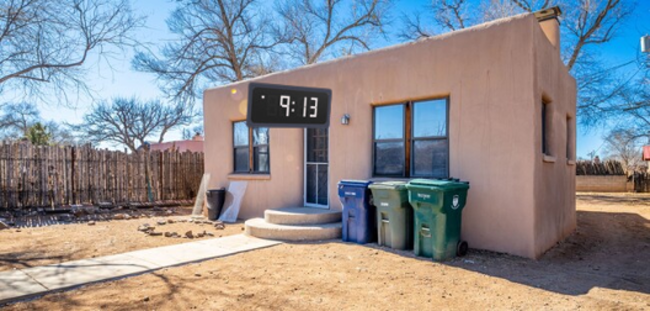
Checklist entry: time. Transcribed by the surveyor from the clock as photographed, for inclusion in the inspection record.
9:13
